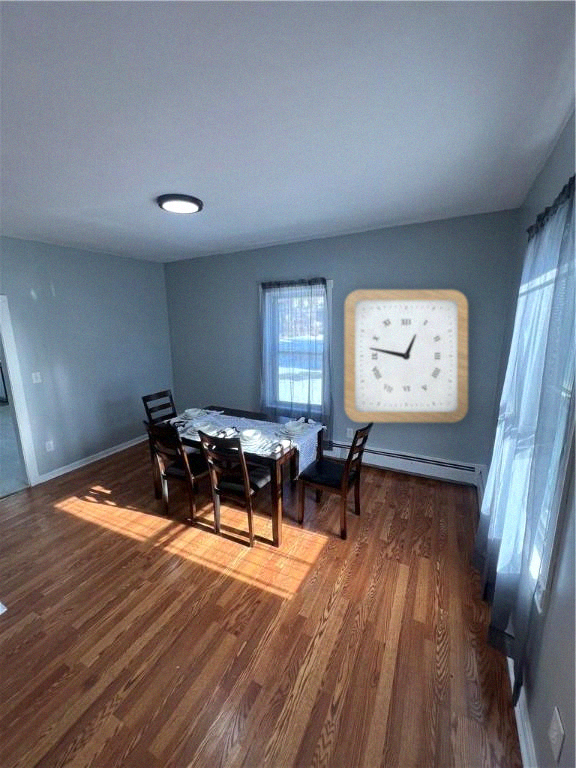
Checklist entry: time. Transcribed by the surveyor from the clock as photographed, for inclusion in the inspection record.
12:47
